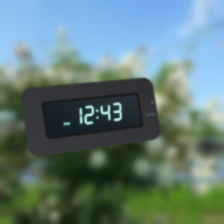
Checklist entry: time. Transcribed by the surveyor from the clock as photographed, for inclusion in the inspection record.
12:43
